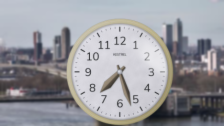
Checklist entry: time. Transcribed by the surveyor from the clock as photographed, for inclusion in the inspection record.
7:27
